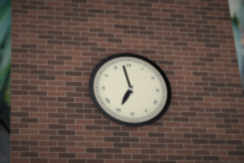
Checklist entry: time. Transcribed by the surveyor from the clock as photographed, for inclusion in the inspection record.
6:58
